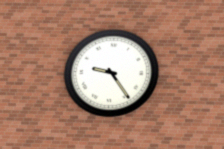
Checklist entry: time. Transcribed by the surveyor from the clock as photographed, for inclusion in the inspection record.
9:24
